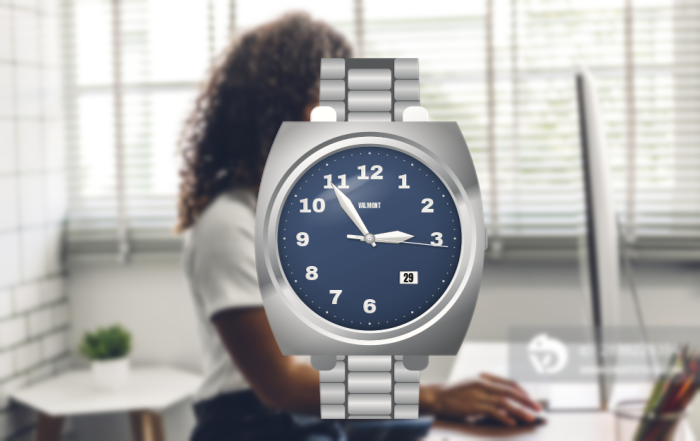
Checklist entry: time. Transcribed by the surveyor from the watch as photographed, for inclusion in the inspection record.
2:54:16
